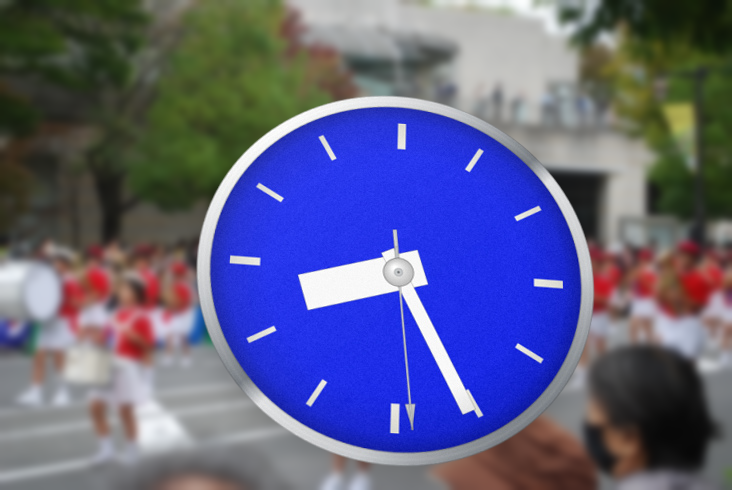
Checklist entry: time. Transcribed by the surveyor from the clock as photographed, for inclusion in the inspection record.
8:25:29
